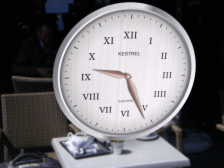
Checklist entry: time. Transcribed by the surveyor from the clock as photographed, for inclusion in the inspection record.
9:26
